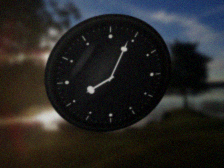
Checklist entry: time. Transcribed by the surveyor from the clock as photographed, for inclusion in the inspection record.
8:04
